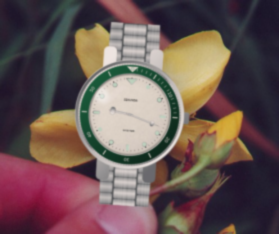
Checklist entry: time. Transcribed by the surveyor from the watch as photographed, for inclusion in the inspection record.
9:18
